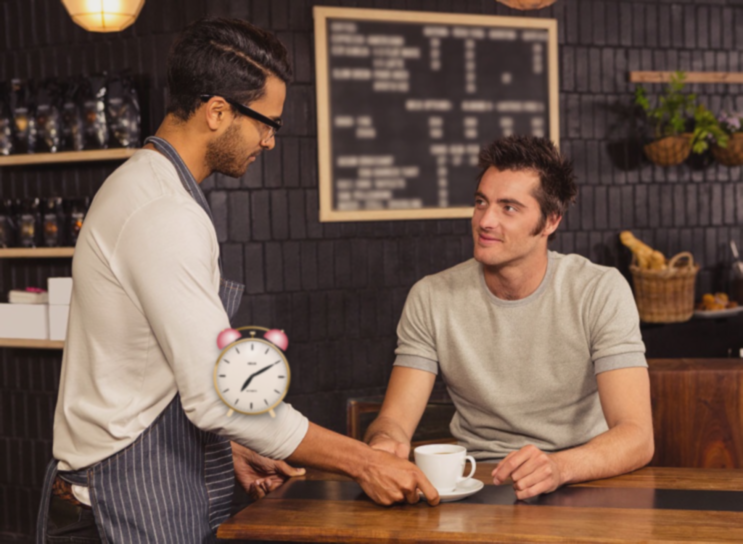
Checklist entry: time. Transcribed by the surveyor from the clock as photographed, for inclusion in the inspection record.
7:10
